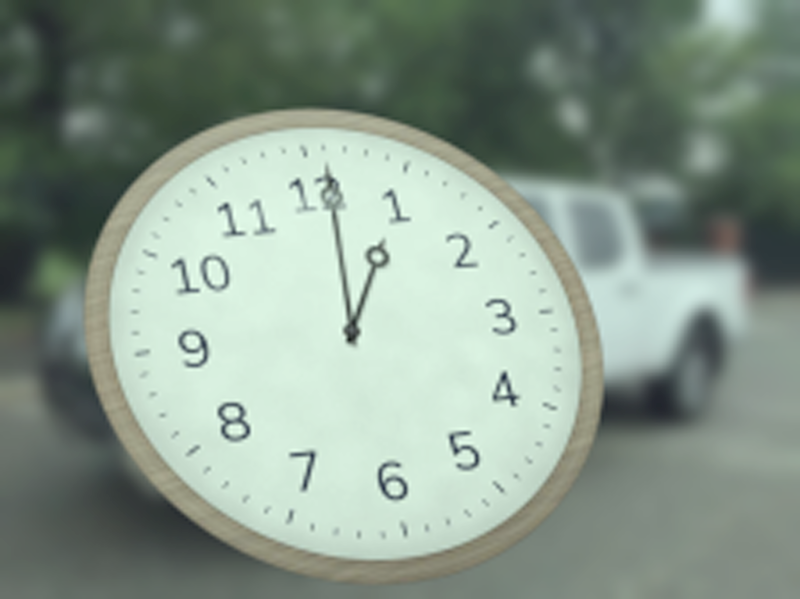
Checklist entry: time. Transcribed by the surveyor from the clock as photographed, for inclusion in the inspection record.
1:01
